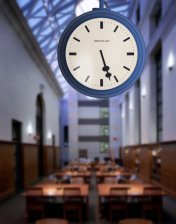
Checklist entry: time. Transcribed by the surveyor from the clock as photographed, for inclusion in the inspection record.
5:27
